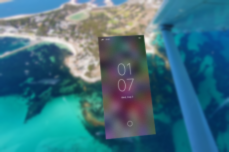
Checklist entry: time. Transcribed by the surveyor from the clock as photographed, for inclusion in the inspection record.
1:07
